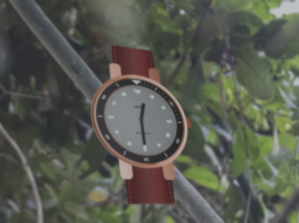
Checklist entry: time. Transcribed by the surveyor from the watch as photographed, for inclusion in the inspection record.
12:30
